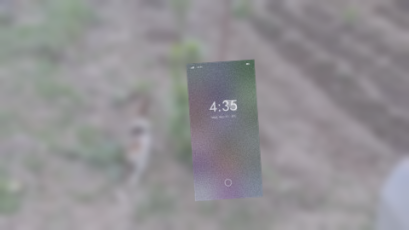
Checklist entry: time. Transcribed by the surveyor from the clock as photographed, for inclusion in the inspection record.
4:35
